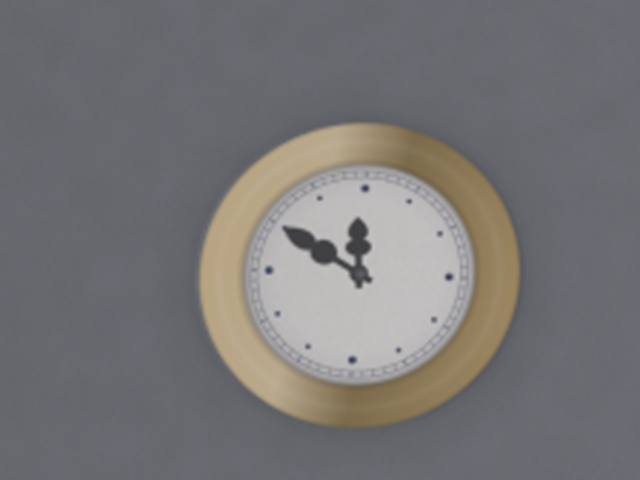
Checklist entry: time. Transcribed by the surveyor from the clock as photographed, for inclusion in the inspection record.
11:50
